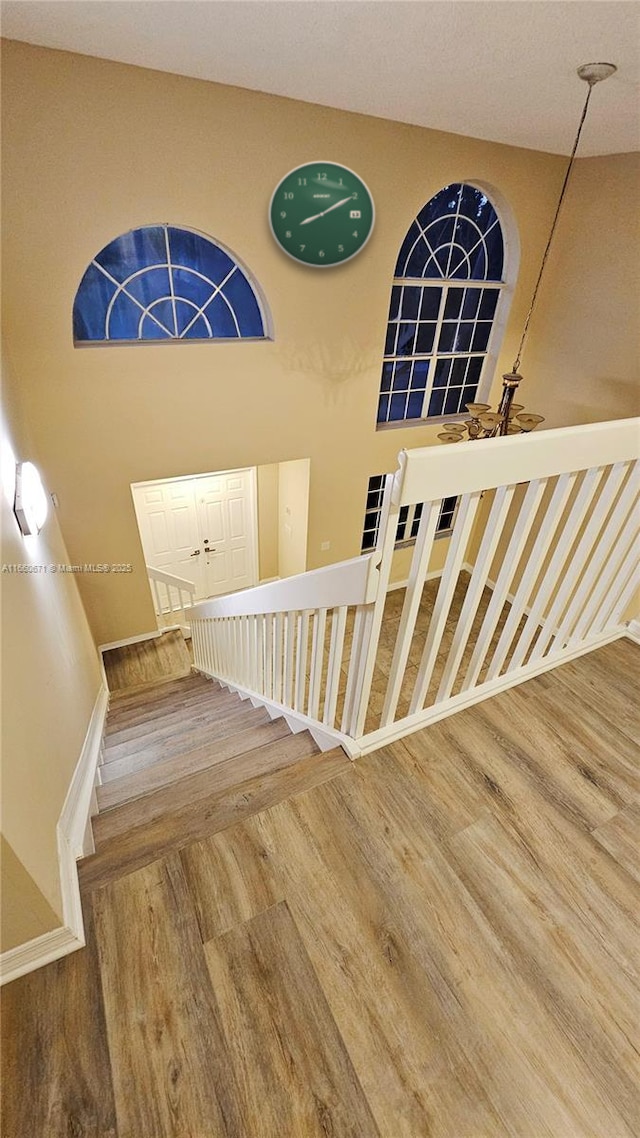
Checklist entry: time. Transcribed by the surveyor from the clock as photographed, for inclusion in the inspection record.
8:10
